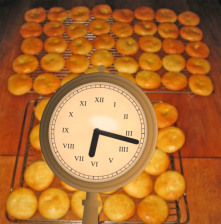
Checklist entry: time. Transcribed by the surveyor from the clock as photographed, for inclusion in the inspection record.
6:17
